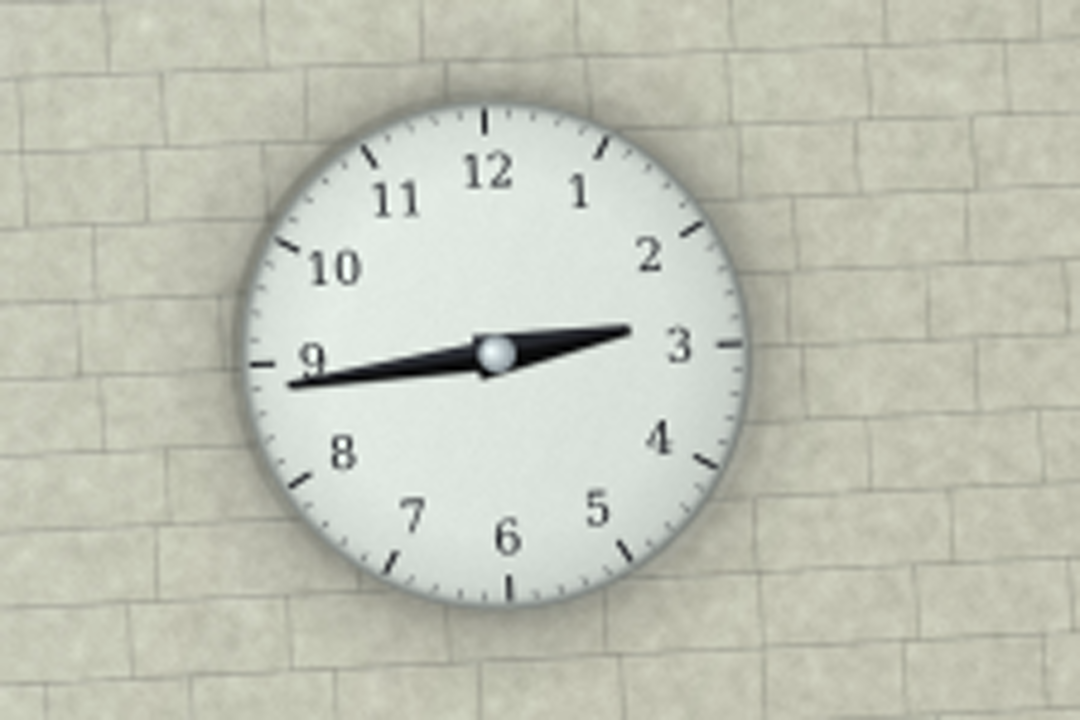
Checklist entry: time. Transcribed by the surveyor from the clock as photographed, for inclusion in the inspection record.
2:44
